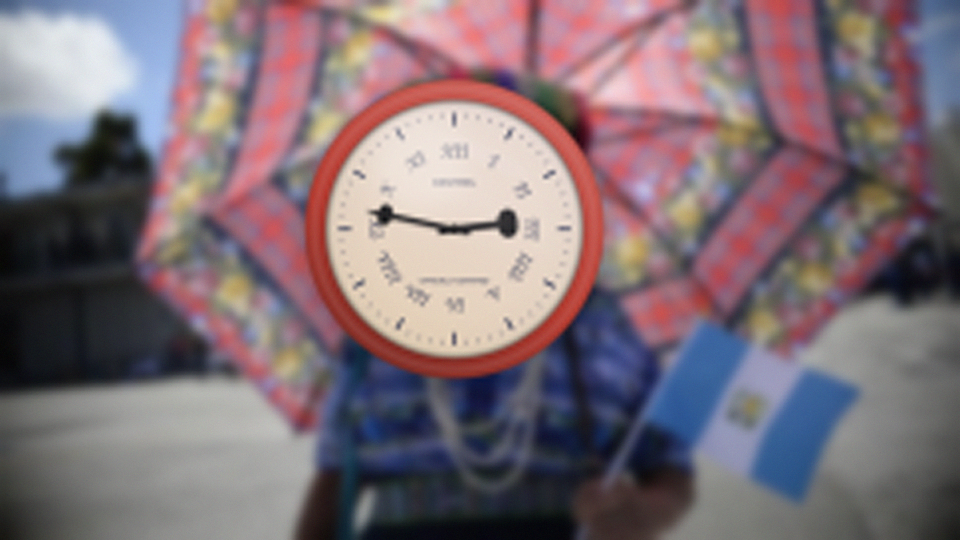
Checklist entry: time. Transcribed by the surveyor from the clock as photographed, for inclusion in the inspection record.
2:47
